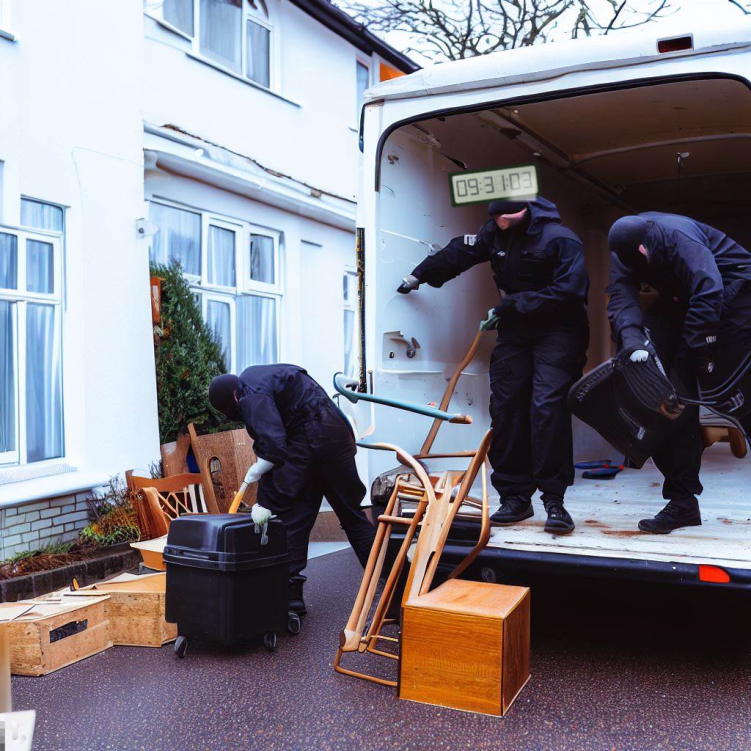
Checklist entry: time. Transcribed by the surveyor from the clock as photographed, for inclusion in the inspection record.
9:31:03
